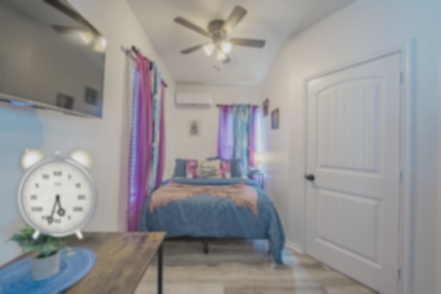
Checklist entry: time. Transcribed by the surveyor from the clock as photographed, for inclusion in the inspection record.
5:33
